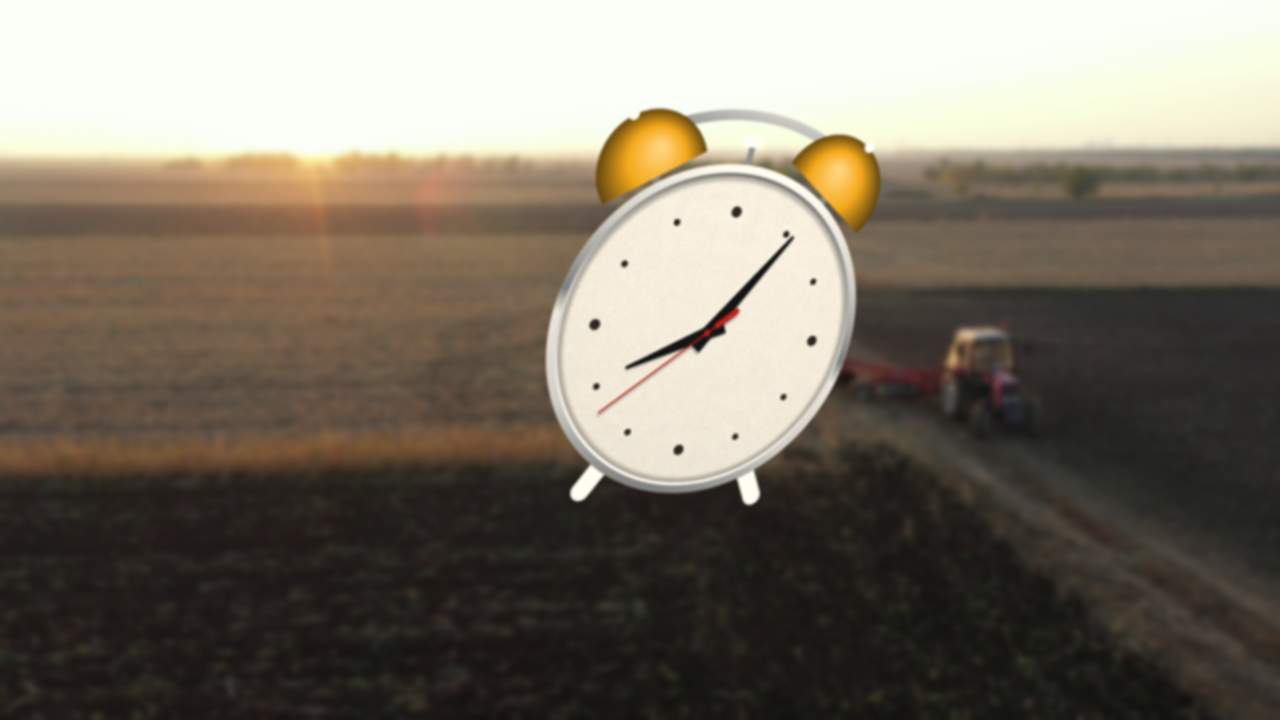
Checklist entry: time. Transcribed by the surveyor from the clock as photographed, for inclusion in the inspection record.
8:05:38
